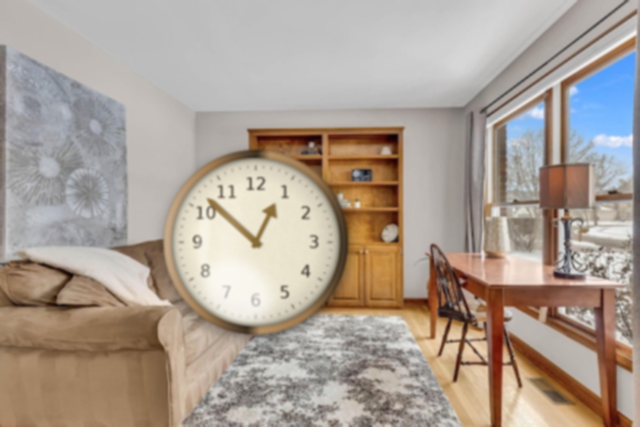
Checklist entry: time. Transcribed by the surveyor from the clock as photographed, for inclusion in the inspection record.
12:52
